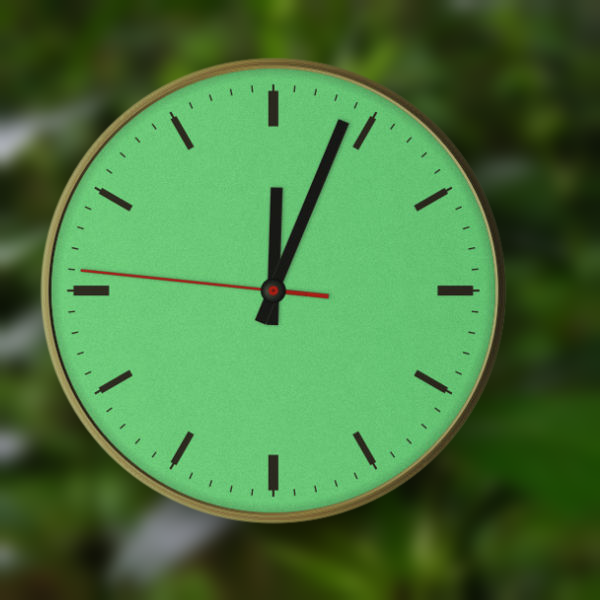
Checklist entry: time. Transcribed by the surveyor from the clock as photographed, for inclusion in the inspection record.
12:03:46
